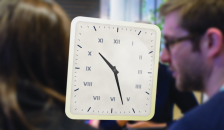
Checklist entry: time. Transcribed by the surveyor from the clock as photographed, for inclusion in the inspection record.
10:27
